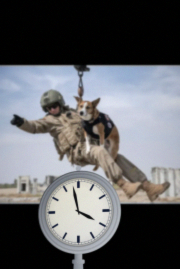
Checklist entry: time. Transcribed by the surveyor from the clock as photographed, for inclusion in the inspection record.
3:58
